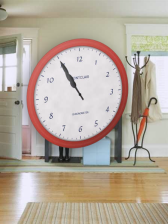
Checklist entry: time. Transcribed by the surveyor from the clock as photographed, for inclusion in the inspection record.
10:55
